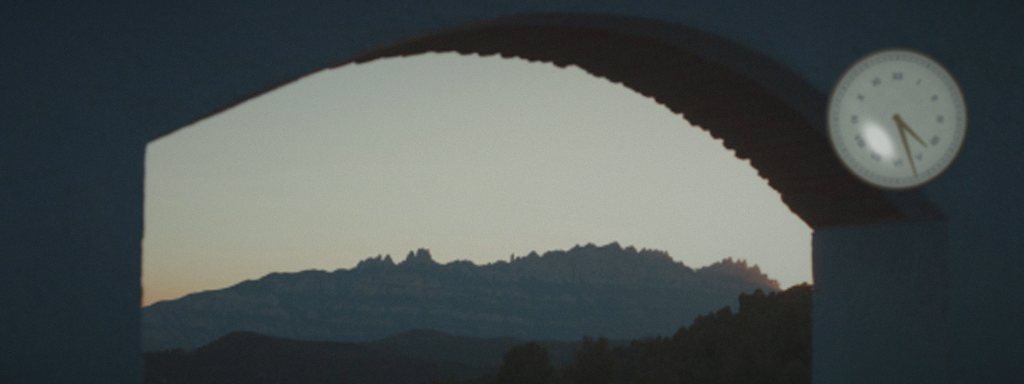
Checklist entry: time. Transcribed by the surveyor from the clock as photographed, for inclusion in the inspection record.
4:27
